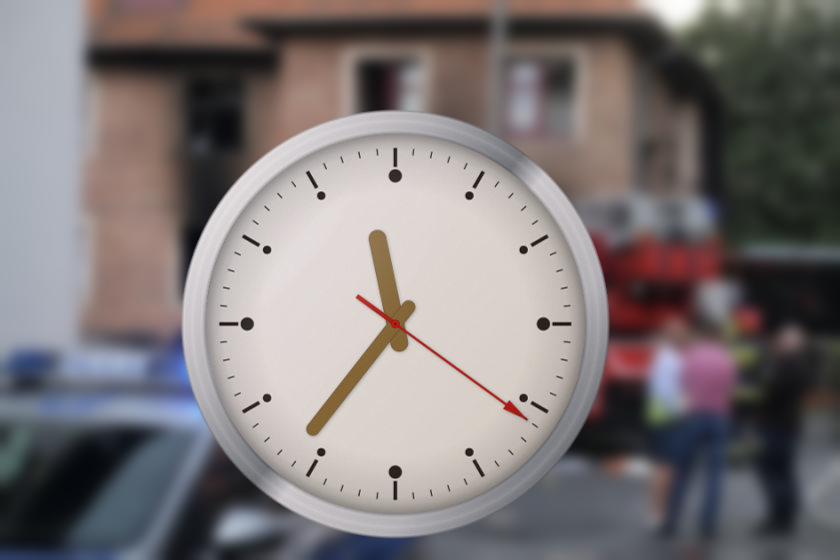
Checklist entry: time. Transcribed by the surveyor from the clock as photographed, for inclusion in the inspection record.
11:36:21
